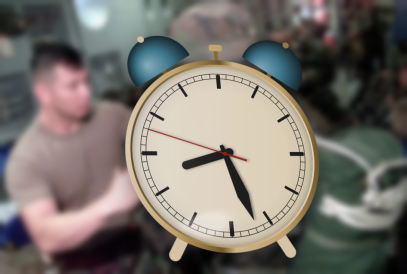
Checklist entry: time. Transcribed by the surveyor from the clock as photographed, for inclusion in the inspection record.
8:26:48
